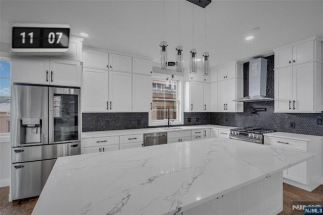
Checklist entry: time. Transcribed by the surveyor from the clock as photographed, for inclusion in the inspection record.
11:07
